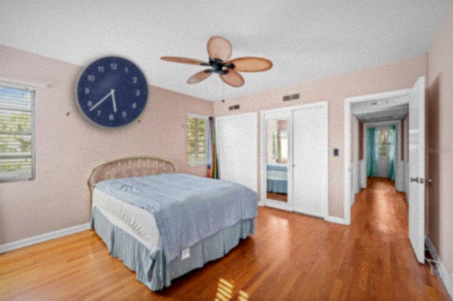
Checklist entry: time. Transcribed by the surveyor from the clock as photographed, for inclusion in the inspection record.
5:38
